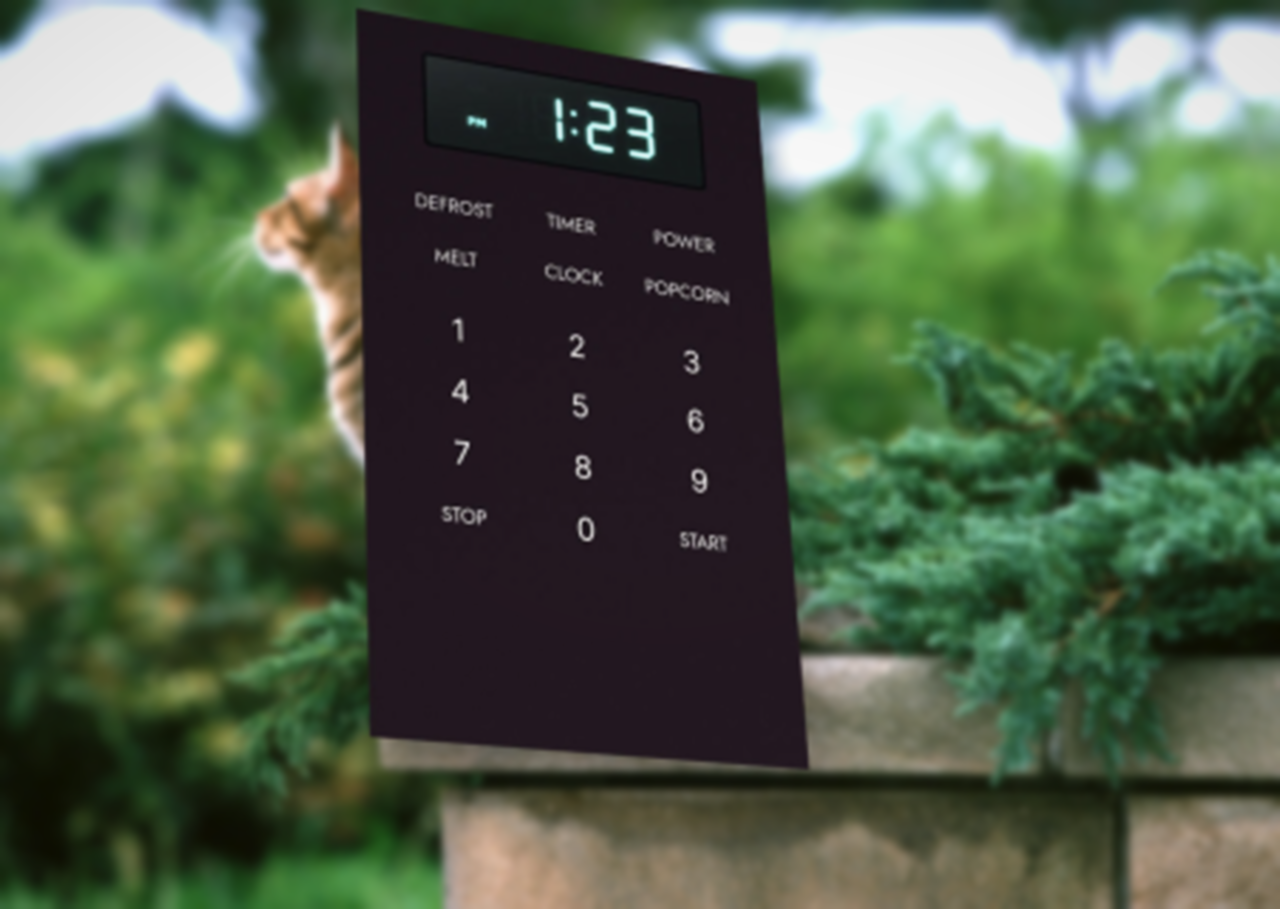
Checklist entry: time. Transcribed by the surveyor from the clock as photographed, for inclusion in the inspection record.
1:23
